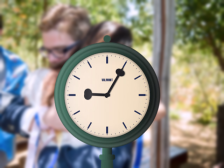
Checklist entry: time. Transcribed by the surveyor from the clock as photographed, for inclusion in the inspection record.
9:05
